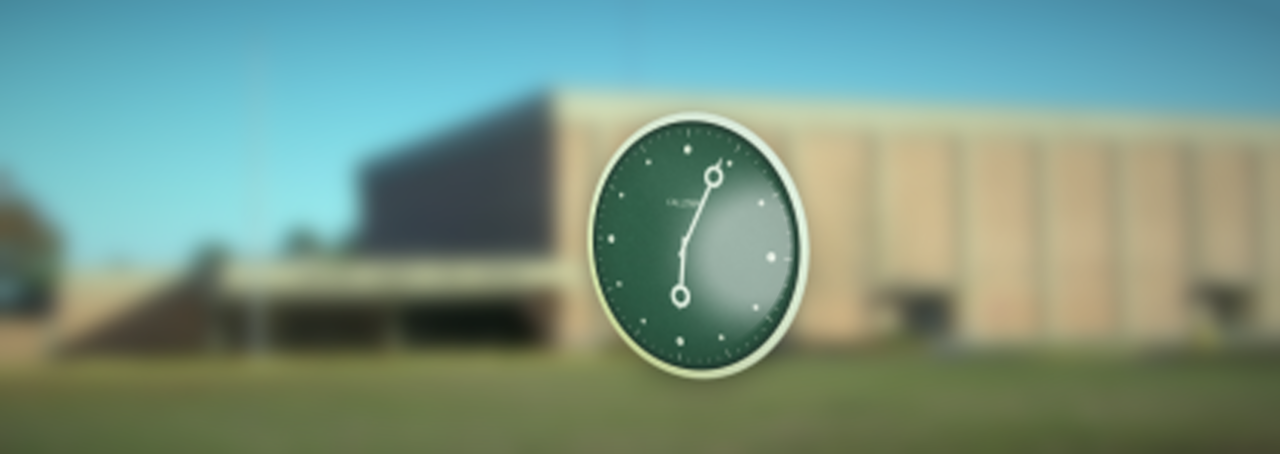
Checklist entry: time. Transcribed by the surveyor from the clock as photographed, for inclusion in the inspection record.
6:04
